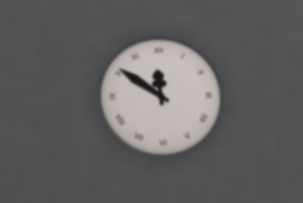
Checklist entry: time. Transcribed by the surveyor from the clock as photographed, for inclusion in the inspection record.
11:51
